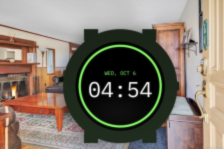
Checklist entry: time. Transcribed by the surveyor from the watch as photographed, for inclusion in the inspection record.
4:54
